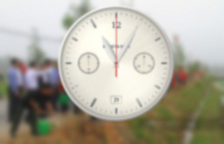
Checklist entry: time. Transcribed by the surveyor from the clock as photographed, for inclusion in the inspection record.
11:05
